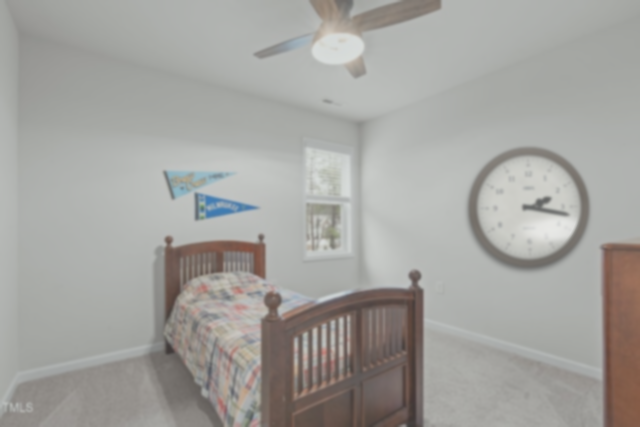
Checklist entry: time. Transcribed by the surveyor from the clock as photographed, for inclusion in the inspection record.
2:17
